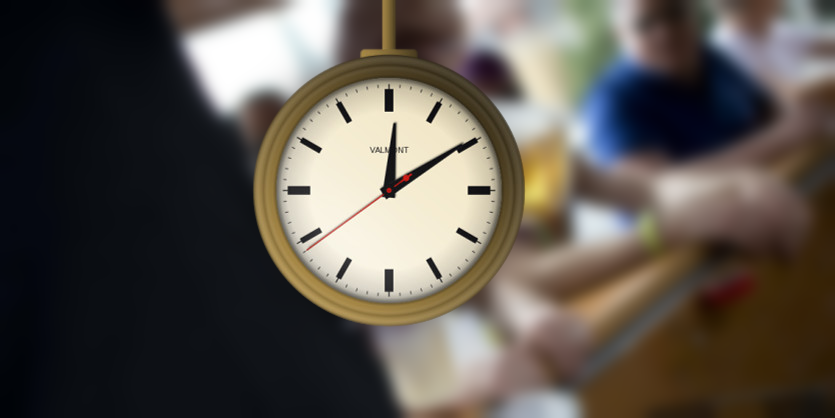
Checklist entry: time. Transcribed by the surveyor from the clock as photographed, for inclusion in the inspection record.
12:09:39
